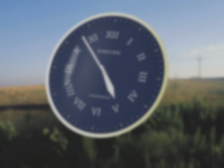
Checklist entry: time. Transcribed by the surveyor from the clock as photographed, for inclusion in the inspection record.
4:53
